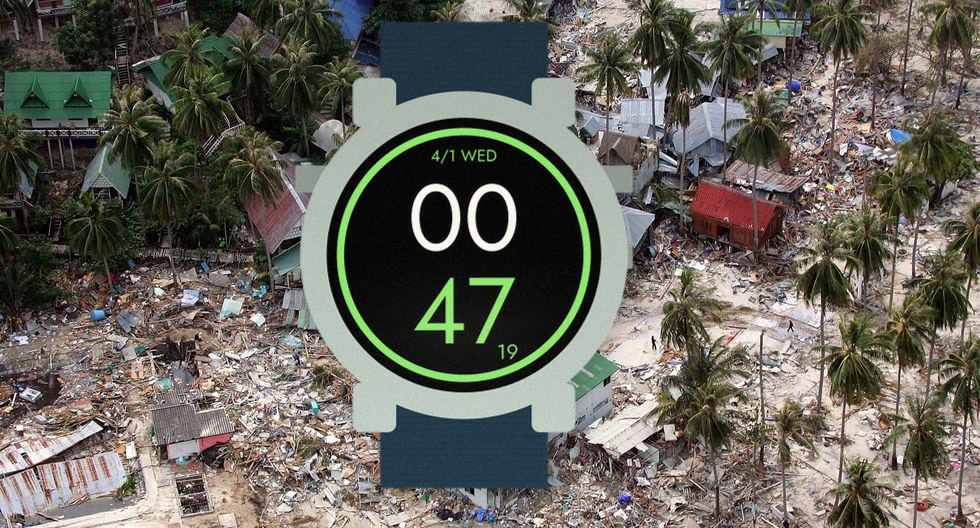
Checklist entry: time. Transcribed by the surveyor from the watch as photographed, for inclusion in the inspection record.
0:47:19
